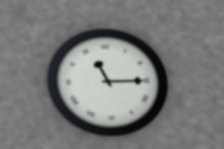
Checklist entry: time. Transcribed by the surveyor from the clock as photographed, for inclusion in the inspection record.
11:15
